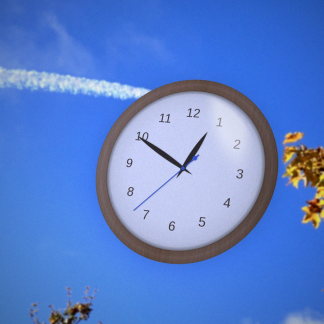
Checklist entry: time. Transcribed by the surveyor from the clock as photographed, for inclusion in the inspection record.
12:49:37
